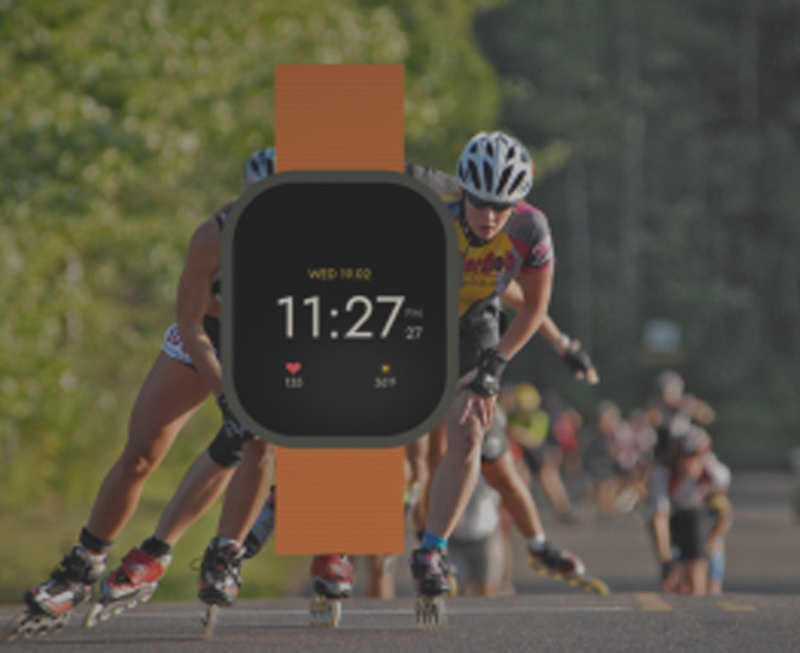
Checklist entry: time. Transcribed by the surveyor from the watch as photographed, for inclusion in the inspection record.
11:27
